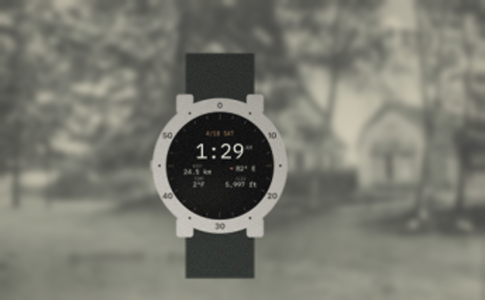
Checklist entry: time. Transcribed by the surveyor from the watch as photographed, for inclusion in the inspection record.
1:29
